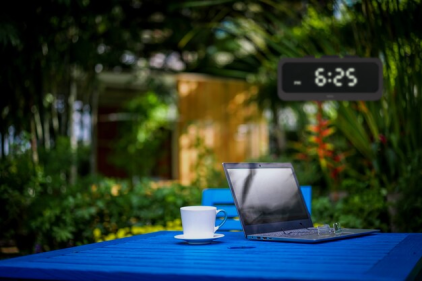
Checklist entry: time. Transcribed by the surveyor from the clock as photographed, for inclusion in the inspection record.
6:25
